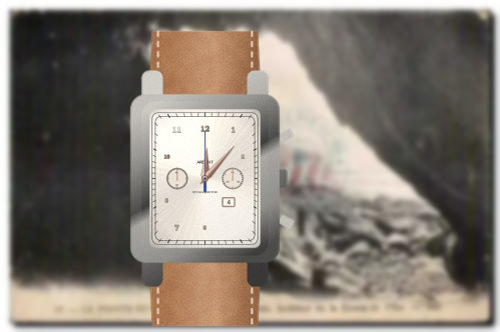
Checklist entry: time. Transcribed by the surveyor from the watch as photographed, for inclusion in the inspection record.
12:07
